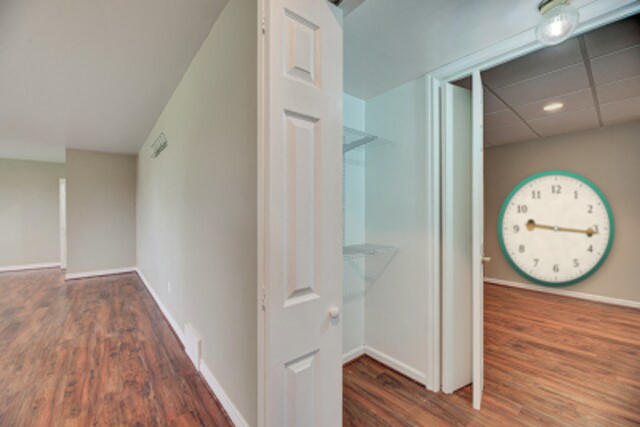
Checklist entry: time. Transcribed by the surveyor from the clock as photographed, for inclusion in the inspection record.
9:16
